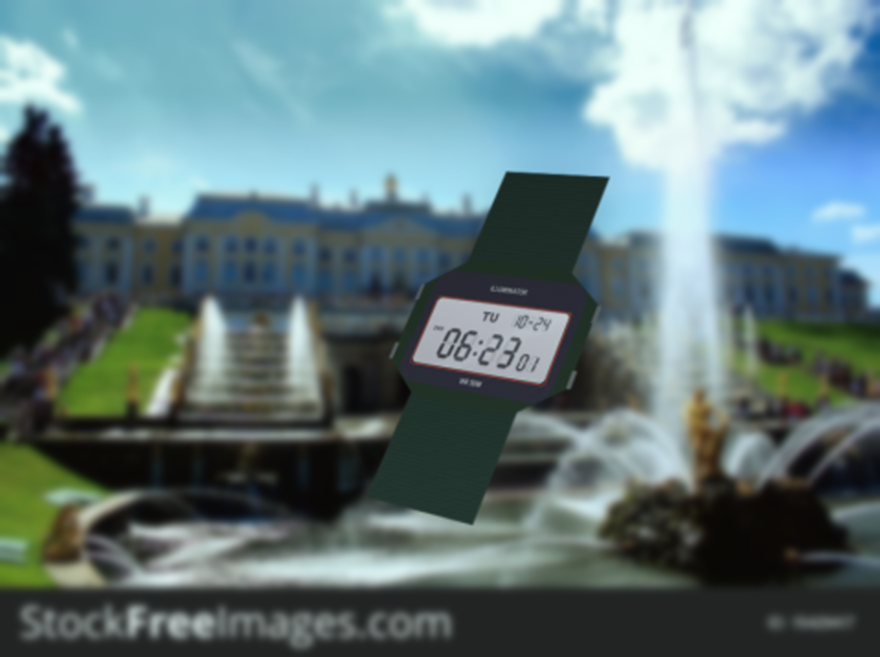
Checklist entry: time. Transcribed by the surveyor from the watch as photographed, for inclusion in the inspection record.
6:23:01
